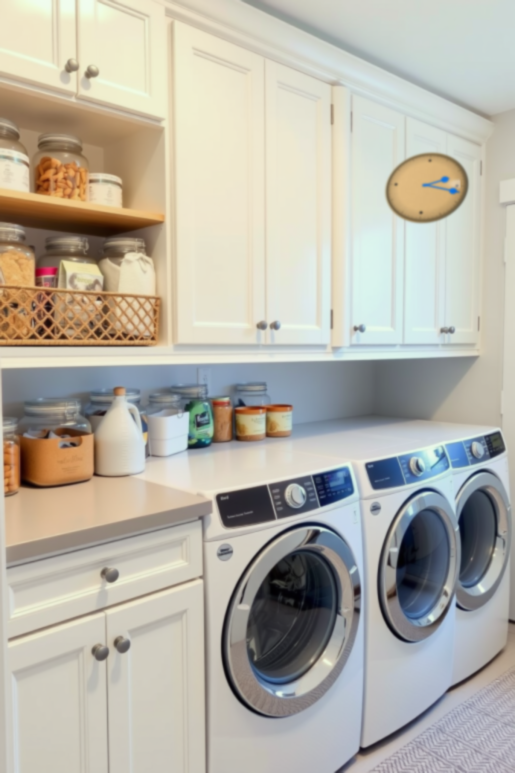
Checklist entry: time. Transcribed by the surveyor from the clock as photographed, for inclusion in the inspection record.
2:17
